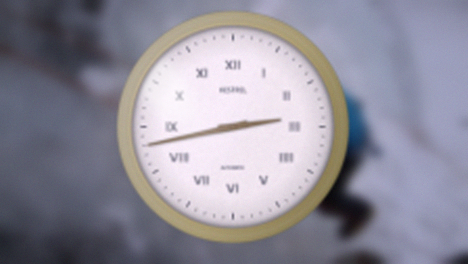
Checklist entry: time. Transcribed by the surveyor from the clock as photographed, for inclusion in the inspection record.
2:43
